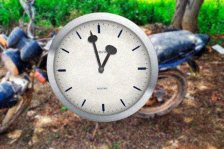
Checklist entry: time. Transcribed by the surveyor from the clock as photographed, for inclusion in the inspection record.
12:58
